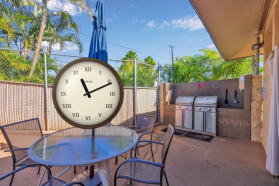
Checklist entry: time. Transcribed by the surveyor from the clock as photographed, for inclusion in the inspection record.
11:11
